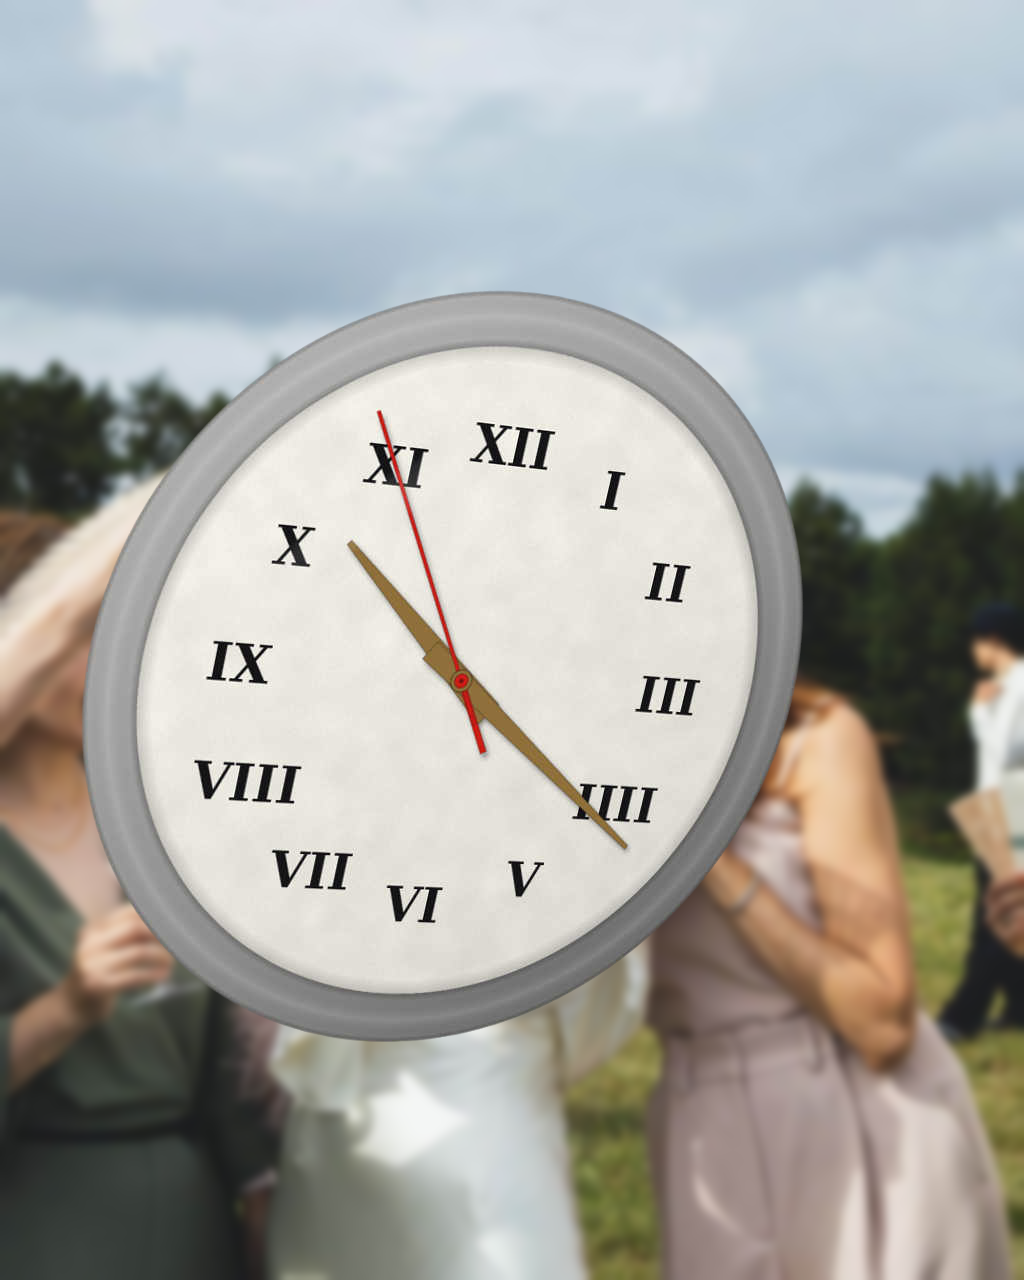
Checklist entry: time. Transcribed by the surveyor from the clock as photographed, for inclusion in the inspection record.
10:20:55
